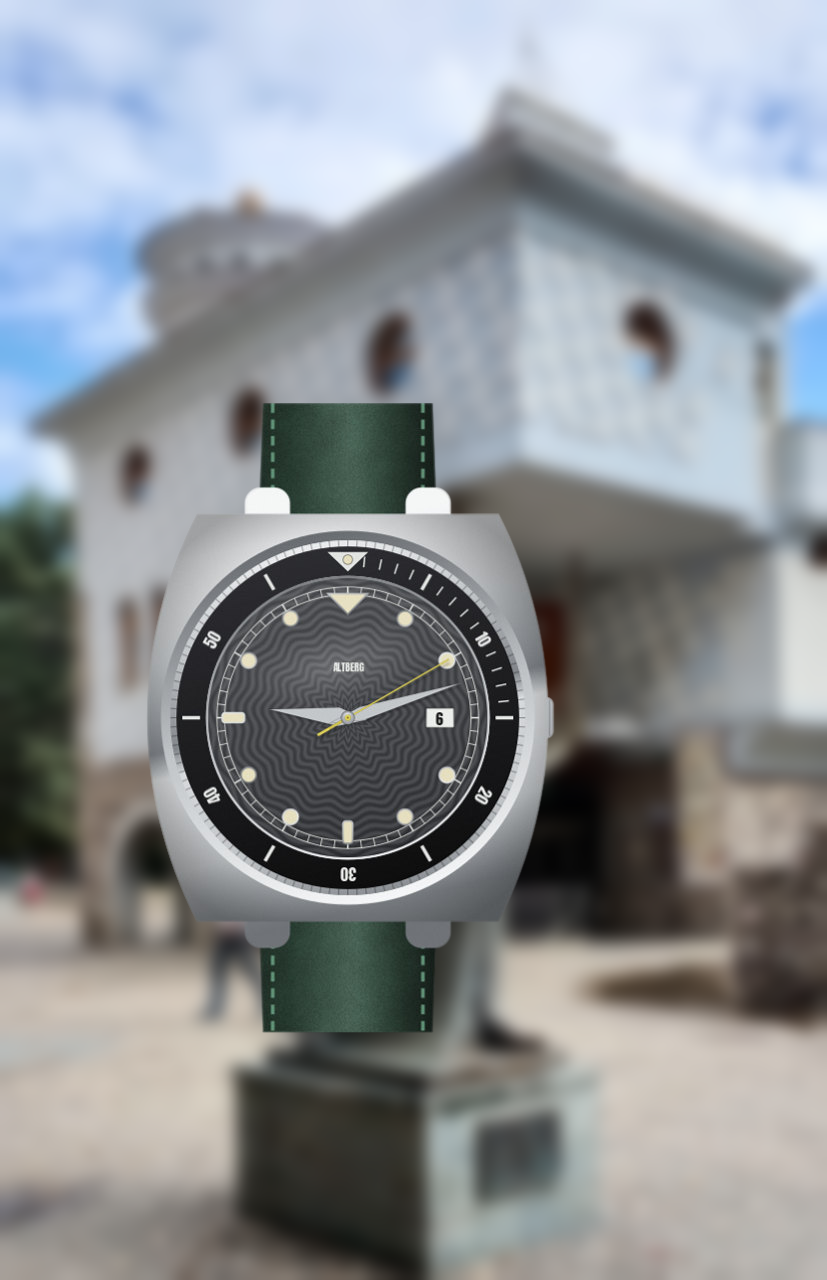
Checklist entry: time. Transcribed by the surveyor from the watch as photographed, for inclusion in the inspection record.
9:12:10
